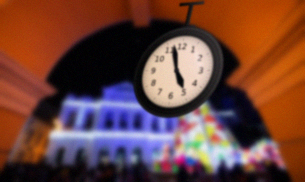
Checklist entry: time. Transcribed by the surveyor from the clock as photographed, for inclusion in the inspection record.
4:57
